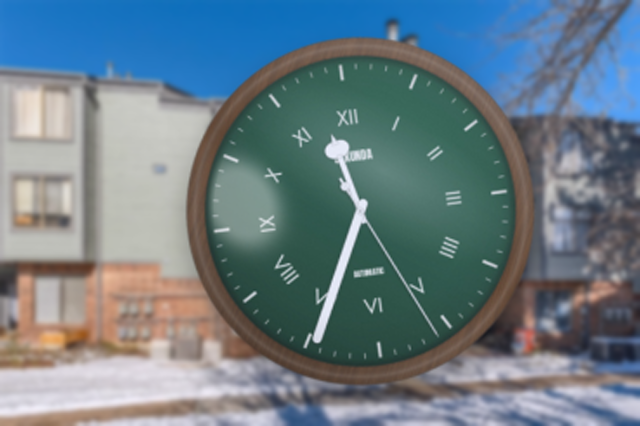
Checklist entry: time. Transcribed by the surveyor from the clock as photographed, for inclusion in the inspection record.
11:34:26
